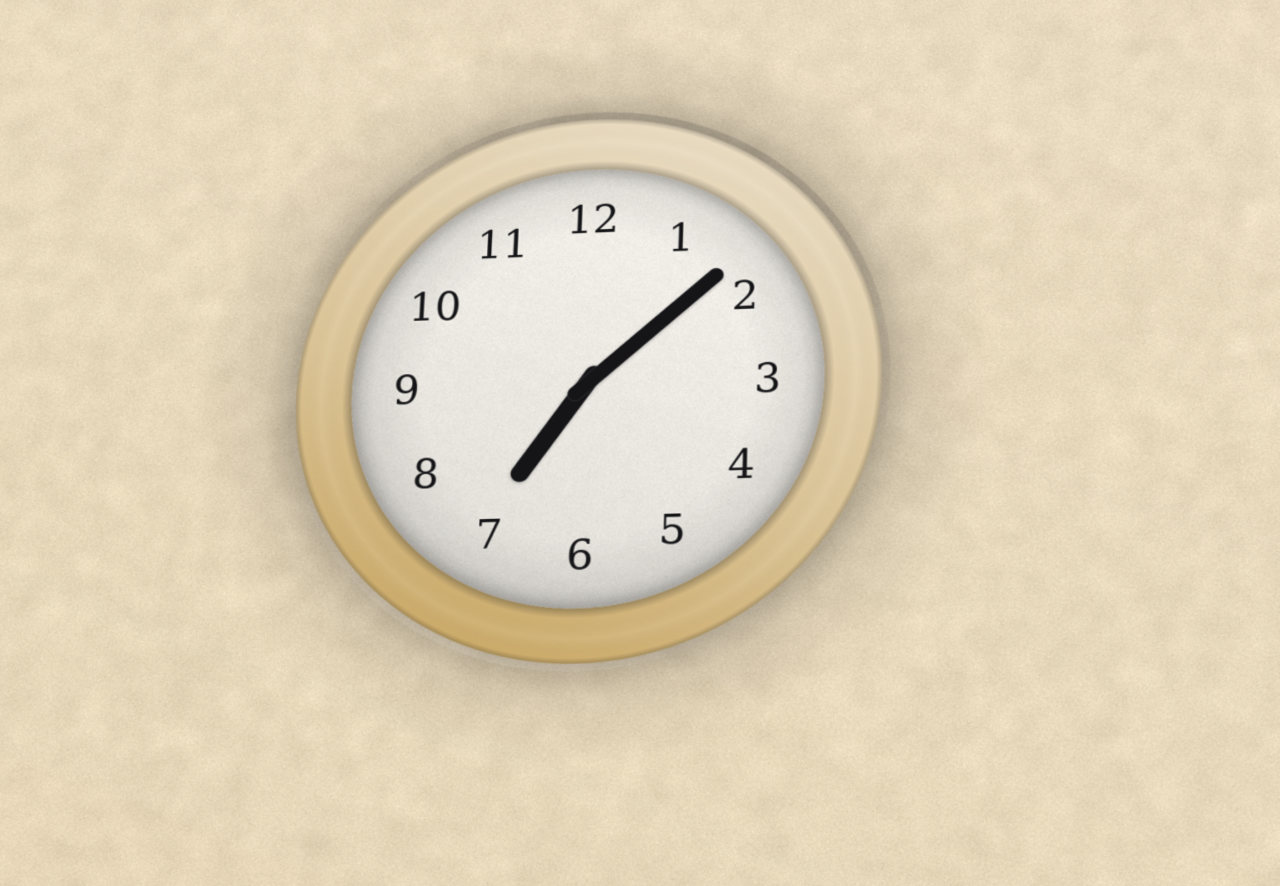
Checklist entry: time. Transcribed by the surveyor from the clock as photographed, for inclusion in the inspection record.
7:08
